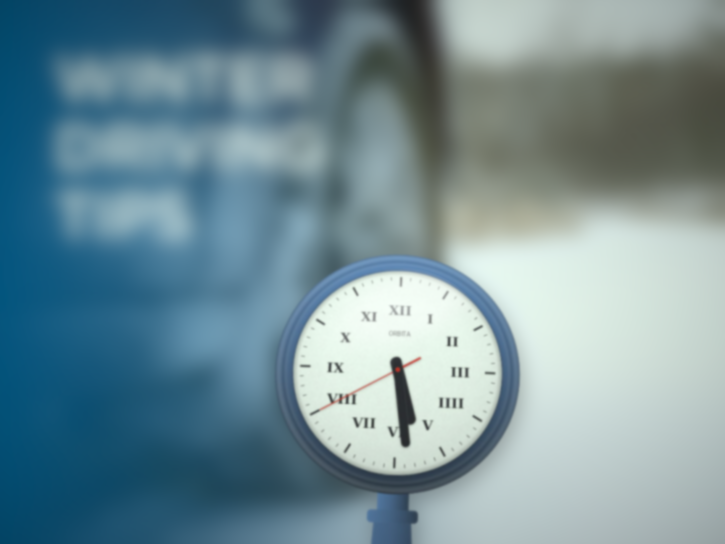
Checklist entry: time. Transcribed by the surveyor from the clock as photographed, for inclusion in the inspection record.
5:28:40
